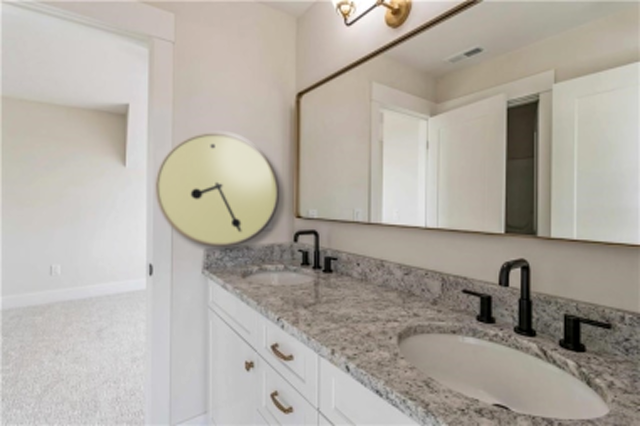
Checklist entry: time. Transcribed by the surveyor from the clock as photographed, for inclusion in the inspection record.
8:27
